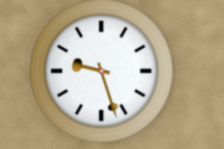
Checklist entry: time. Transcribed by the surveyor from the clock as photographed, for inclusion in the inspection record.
9:27
